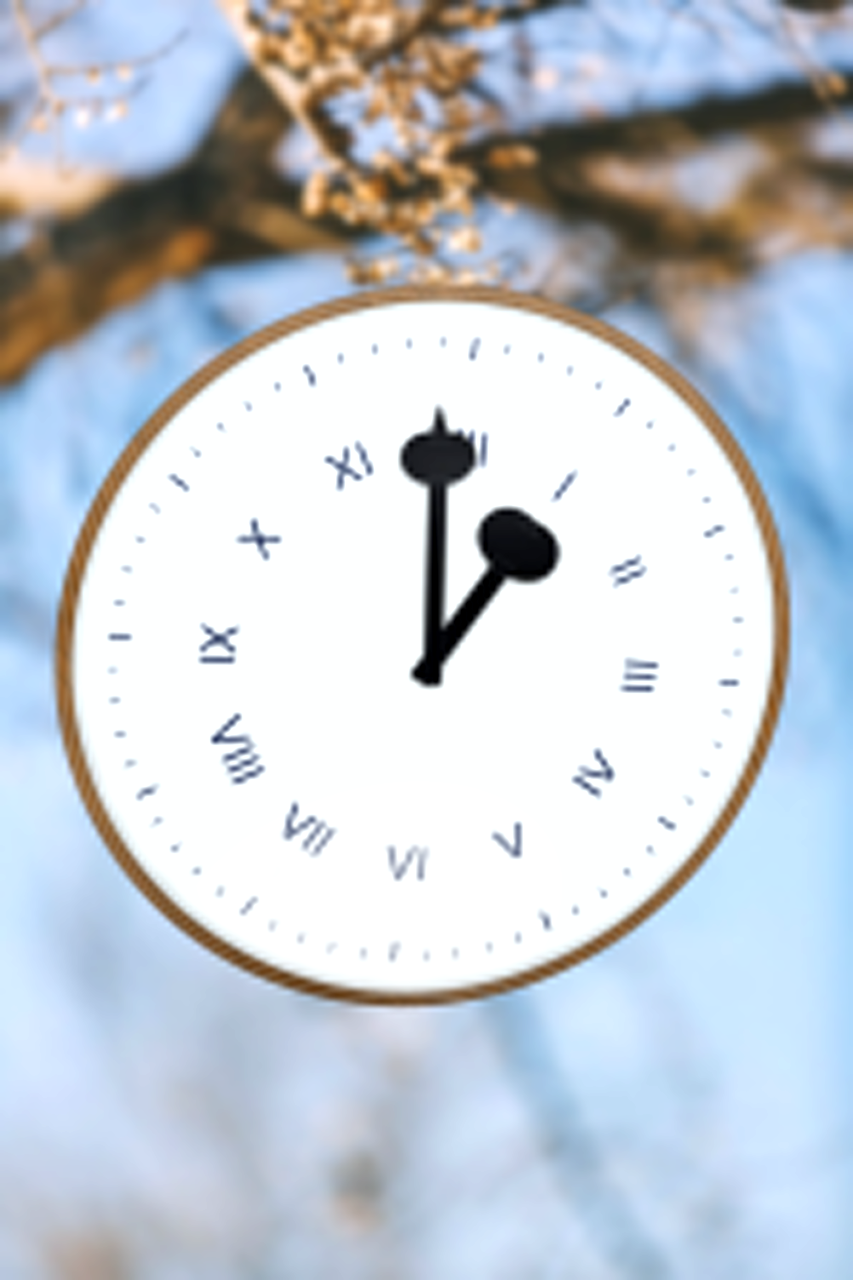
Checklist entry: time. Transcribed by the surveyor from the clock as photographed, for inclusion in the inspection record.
12:59
